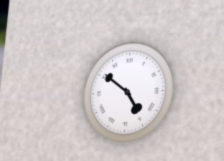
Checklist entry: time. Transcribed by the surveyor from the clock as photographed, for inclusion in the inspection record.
4:51
